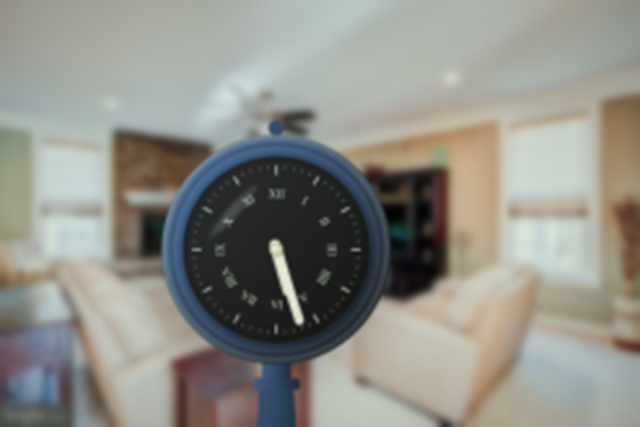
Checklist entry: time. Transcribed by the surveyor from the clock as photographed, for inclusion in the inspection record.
5:27
